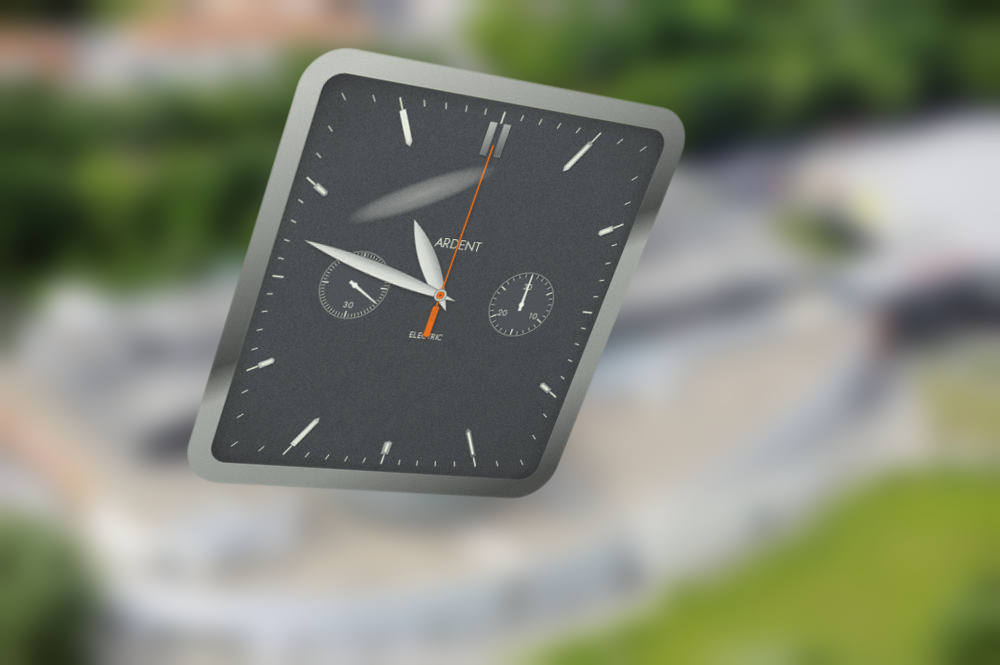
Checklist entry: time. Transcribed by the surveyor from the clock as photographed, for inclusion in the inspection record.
10:47:20
